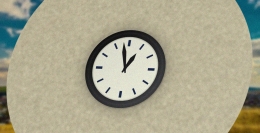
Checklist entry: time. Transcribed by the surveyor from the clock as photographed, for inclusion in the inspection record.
12:58
